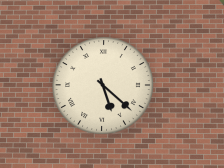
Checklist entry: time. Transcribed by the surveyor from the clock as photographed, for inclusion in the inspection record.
5:22
